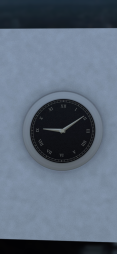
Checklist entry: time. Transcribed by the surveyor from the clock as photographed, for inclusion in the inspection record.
9:09
